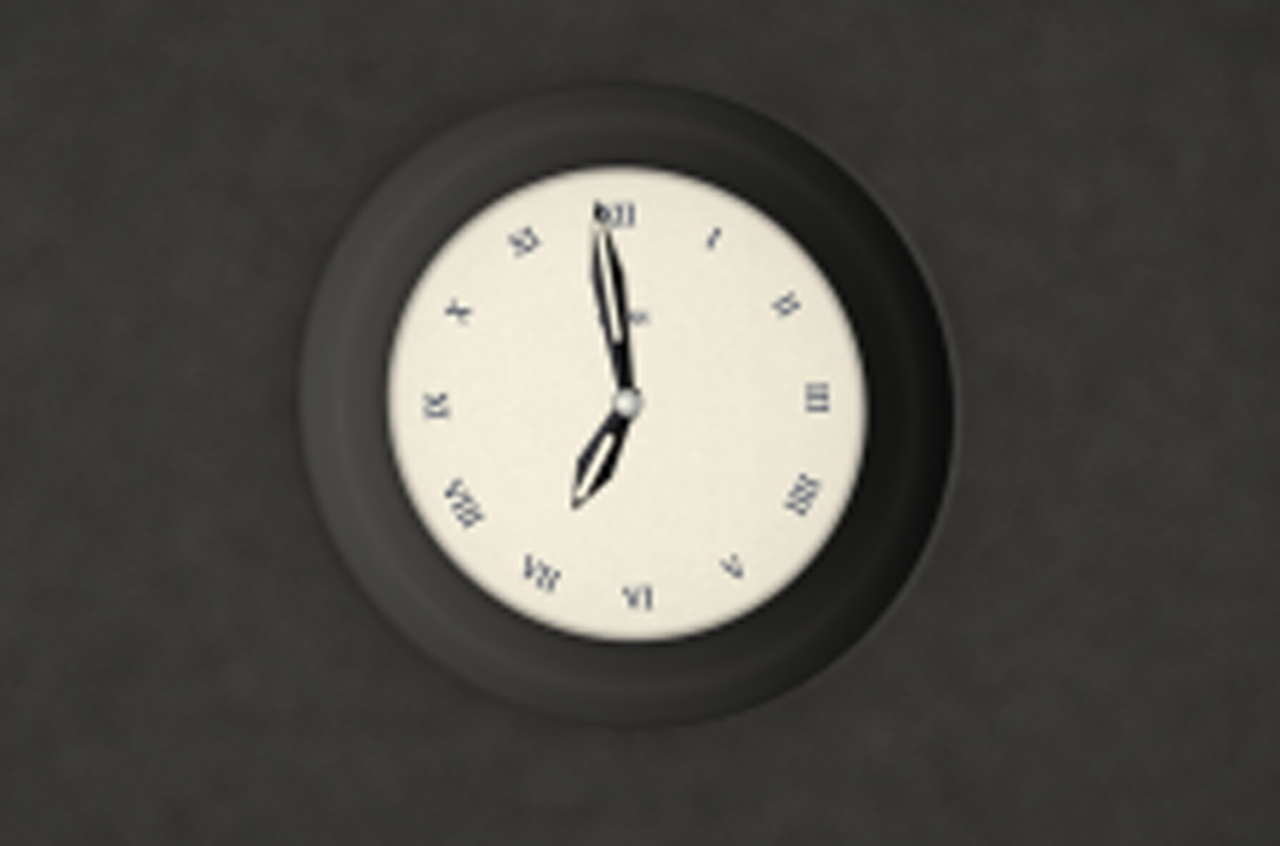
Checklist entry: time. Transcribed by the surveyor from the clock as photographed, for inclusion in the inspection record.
6:59
